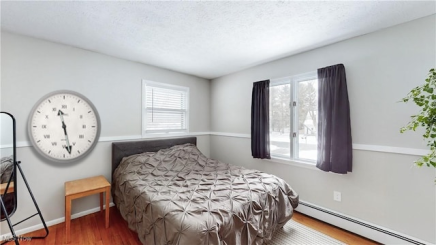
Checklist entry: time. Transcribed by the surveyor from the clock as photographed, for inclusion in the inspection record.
11:28
